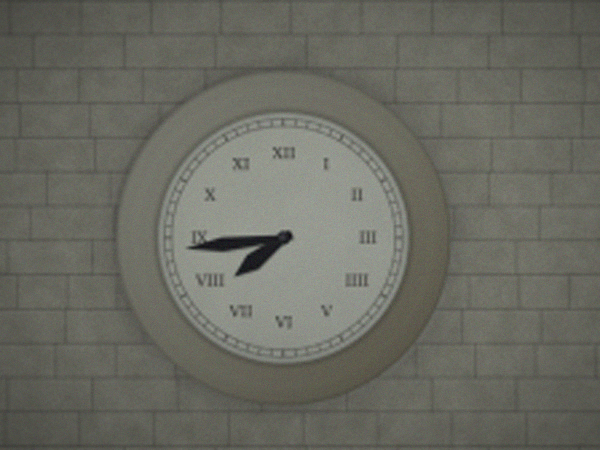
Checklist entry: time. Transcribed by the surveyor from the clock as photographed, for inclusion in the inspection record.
7:44
